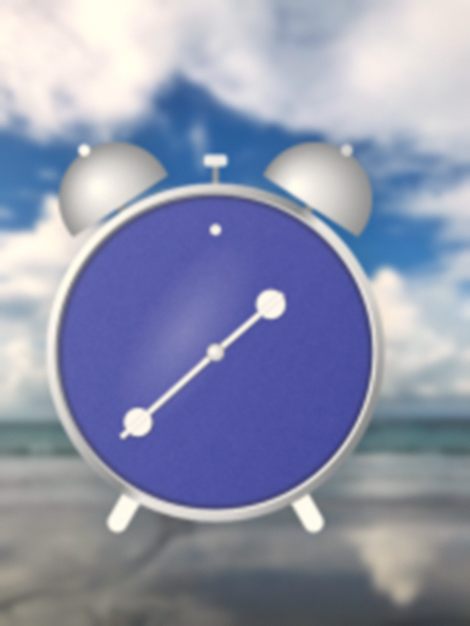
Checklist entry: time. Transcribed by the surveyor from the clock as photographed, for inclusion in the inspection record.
1:38
